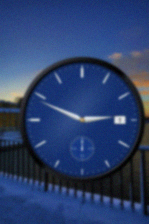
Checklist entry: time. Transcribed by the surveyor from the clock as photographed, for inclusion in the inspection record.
2:49
